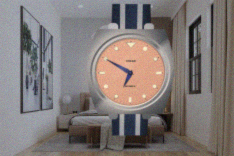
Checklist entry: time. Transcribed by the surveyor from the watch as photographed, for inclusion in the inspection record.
6:50
